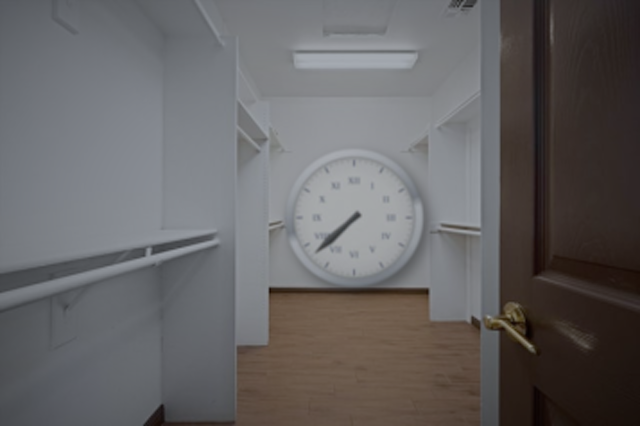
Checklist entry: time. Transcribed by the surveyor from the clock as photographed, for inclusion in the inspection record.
7:38
